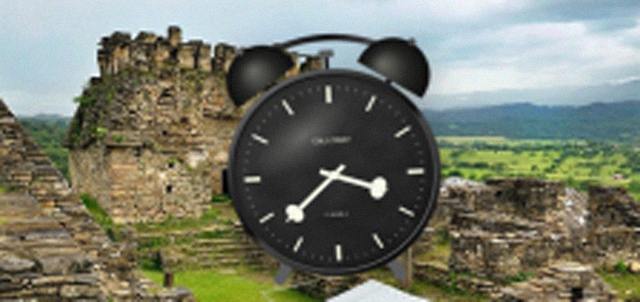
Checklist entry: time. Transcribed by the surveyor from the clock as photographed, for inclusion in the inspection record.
3:38
